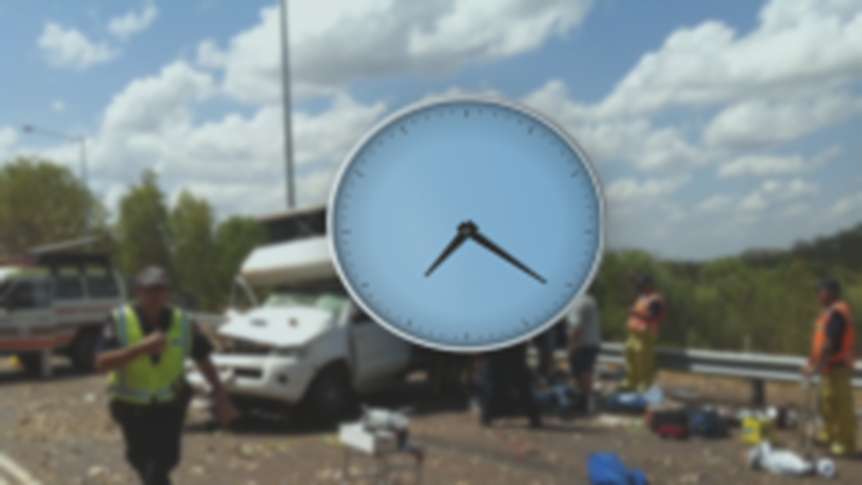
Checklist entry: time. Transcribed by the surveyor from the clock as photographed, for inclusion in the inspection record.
7:21
